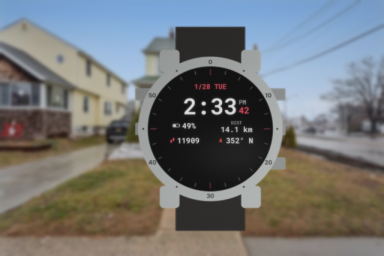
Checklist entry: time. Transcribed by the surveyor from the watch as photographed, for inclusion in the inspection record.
2:33:42
